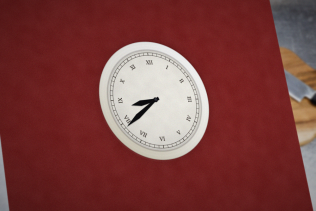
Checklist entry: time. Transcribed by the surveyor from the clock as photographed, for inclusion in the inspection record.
8:39
